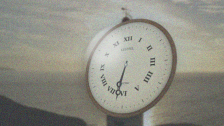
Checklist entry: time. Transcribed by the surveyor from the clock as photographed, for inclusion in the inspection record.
6:32
